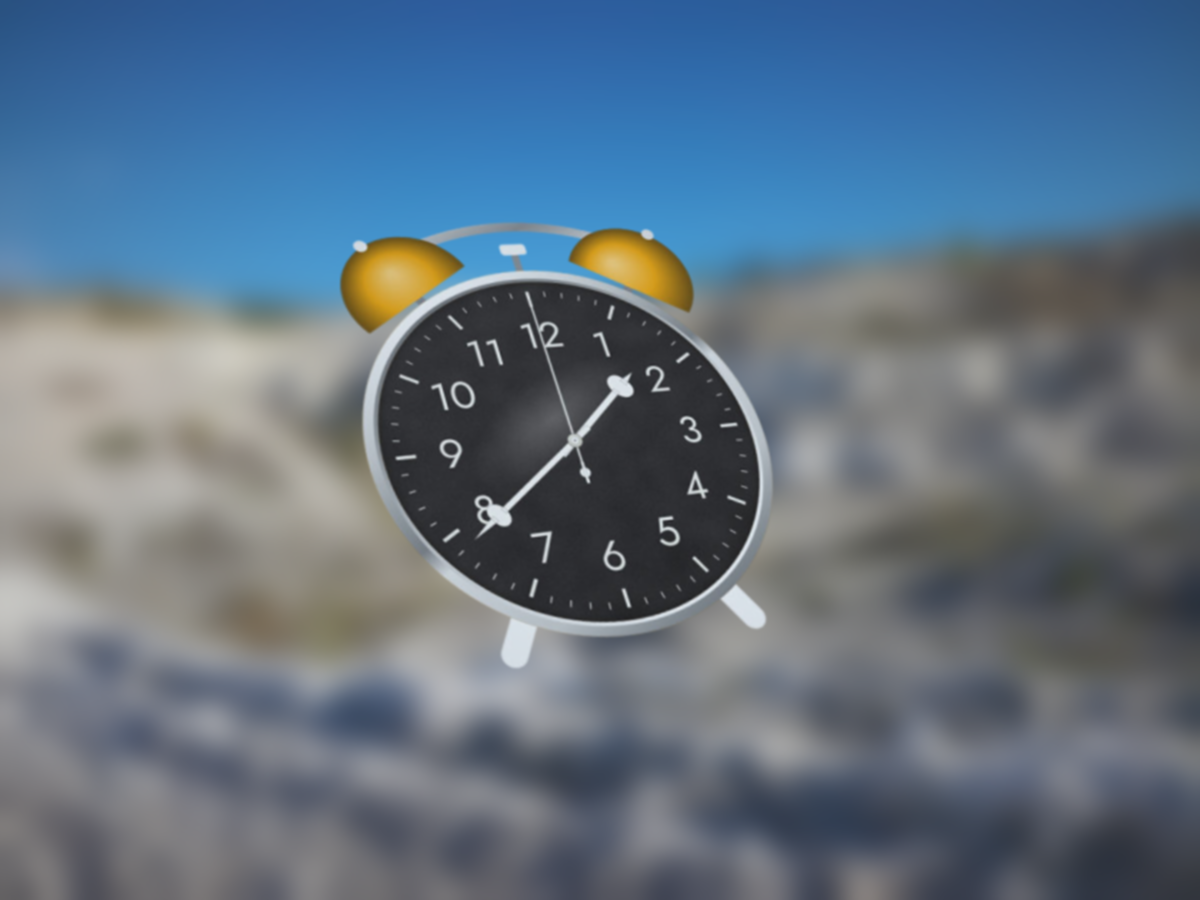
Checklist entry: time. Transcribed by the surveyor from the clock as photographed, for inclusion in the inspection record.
1:39:00
